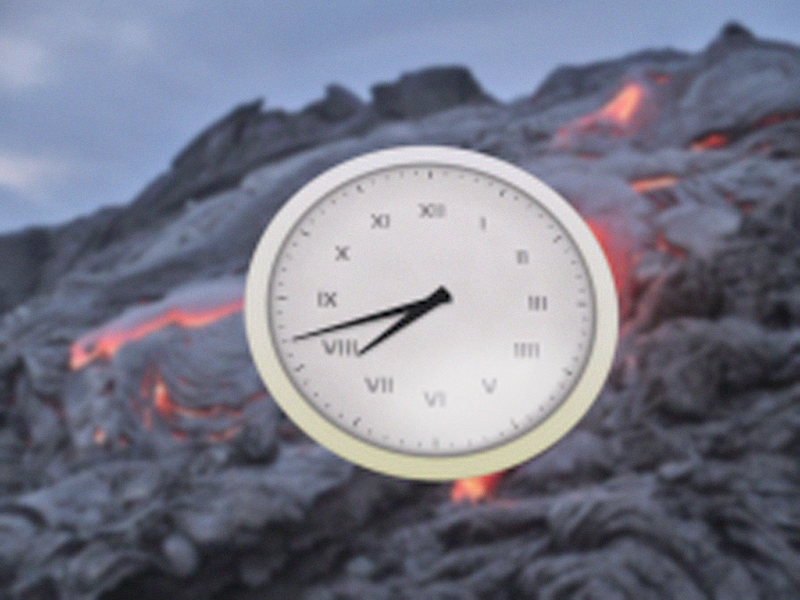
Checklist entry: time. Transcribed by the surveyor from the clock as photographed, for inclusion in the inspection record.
7:42
